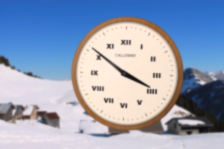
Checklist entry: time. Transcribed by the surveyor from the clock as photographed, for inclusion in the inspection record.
3:51
